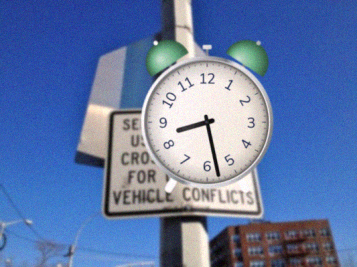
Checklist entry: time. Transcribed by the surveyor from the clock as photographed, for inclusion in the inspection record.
8:28
